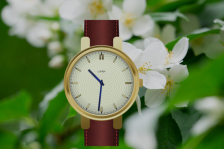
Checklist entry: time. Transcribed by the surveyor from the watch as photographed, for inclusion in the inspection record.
10:31
